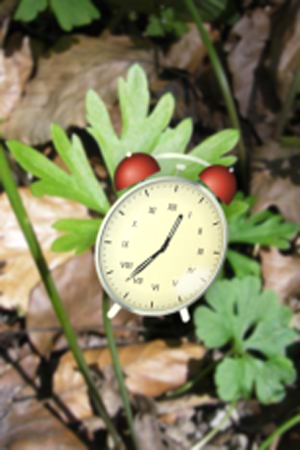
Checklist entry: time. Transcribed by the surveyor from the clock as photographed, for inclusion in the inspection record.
12:37
